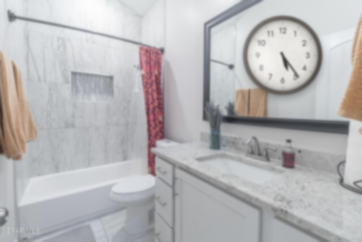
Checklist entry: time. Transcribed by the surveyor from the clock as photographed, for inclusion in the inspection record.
5:24
